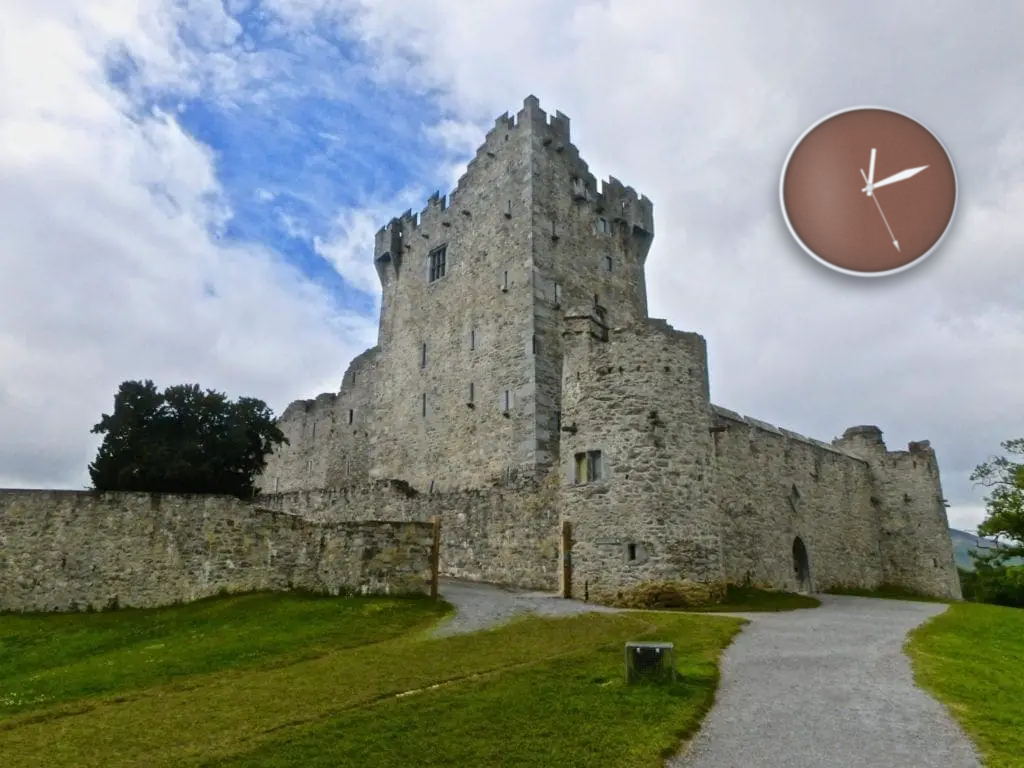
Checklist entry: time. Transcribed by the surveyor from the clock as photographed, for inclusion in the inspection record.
12:11:26
